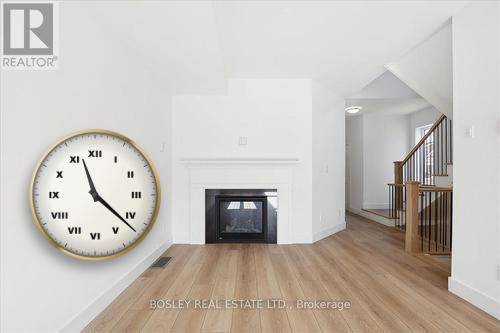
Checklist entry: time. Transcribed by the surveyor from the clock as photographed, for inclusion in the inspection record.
11:22
